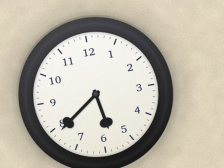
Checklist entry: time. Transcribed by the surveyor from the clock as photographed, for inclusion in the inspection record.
5:39
